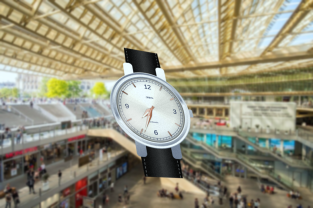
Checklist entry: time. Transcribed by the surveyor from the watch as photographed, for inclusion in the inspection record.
7:34
